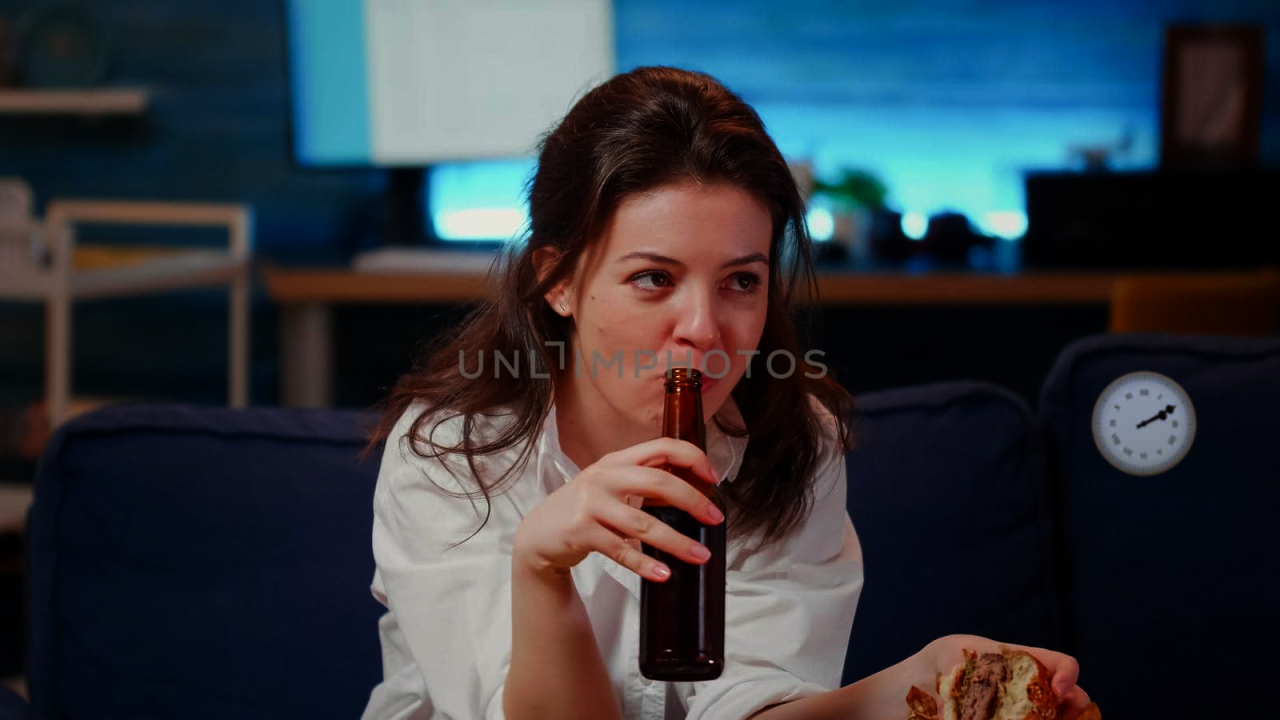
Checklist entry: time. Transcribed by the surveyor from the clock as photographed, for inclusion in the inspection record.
2:10
